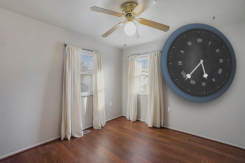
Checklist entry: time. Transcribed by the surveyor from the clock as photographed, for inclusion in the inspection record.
5:38
